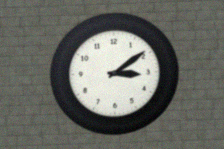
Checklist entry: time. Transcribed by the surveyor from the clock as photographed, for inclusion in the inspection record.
3:09
